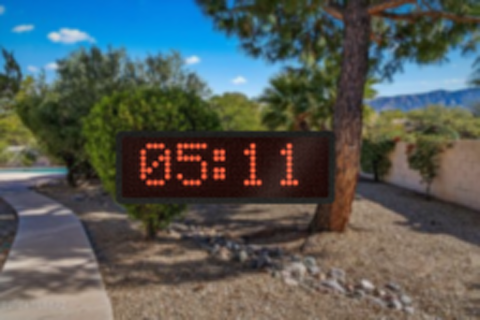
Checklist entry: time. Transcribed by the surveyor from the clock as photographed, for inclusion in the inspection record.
5:11
